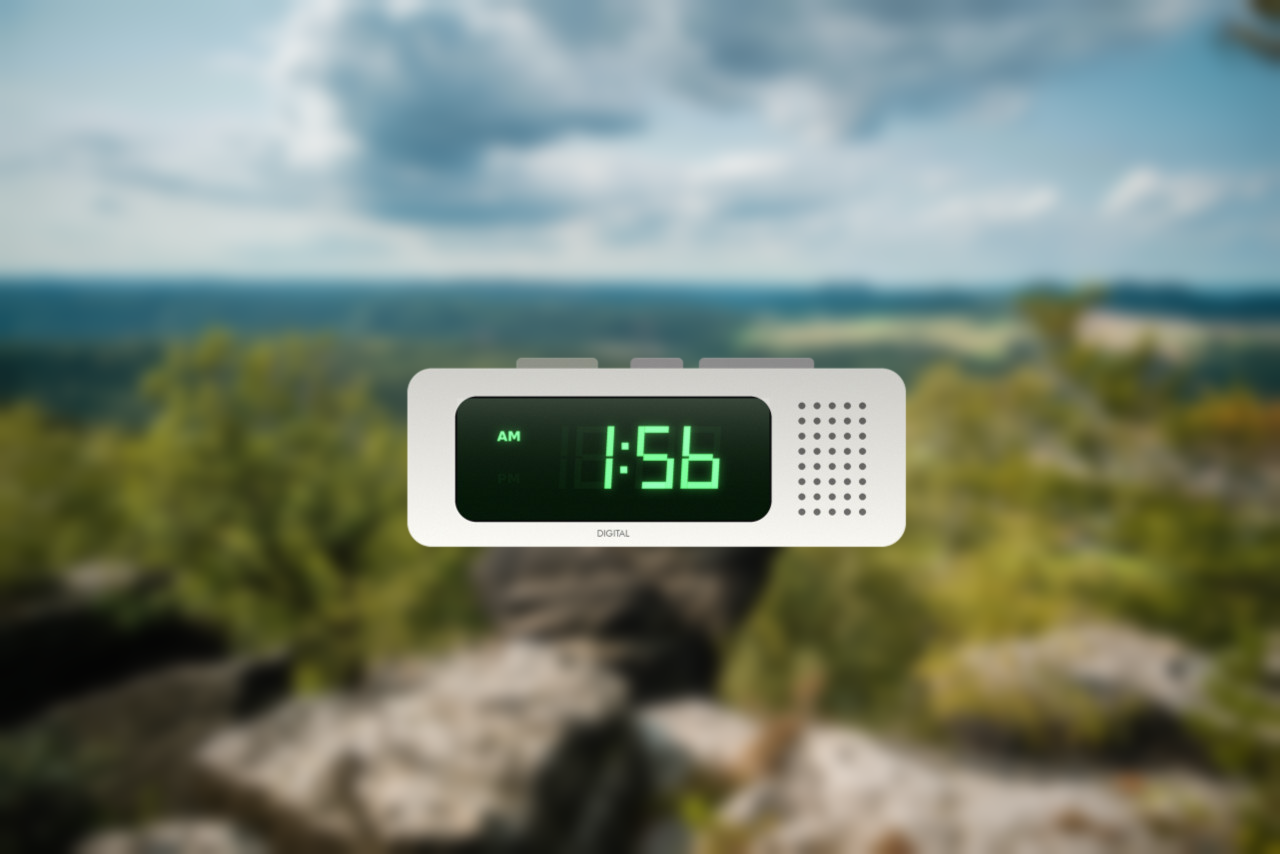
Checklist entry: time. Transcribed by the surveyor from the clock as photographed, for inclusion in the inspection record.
1:56
